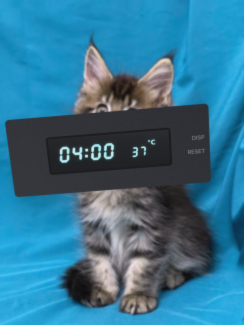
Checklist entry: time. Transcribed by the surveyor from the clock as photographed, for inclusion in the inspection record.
4:00
